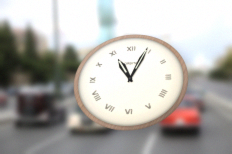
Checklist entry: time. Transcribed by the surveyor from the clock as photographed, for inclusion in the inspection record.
11:04
